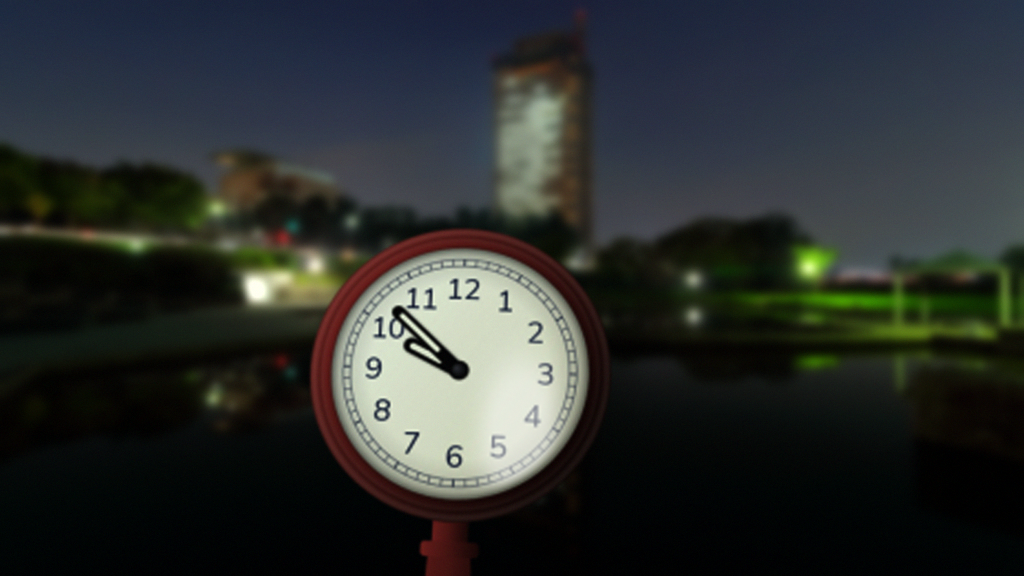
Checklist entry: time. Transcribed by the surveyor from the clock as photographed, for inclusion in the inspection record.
9:52
